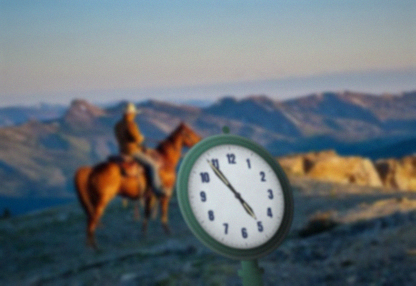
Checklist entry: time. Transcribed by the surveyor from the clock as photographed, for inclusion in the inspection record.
4:54
